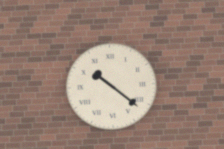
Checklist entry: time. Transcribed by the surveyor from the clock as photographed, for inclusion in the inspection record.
10:22
